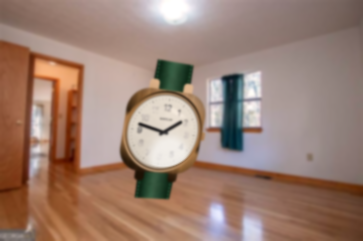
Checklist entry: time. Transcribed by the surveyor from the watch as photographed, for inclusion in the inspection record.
1:47
